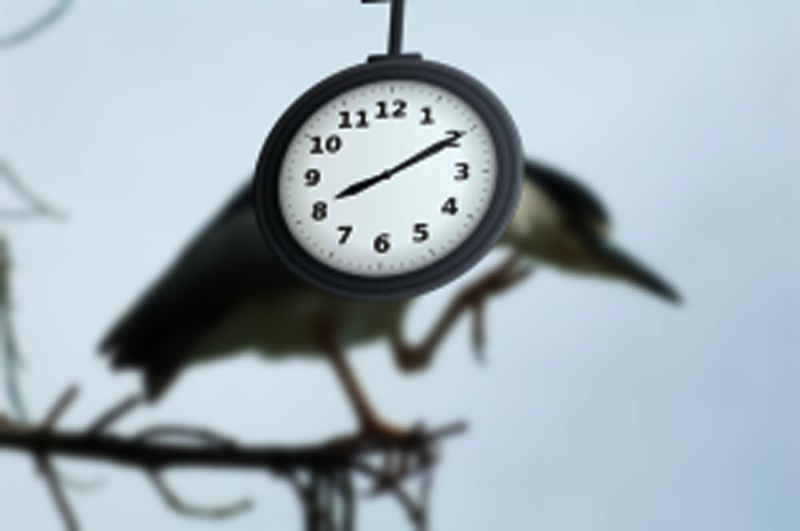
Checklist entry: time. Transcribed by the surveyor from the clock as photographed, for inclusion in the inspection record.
8:10
